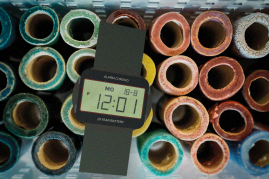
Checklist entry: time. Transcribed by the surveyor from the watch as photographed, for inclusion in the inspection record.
12:01
